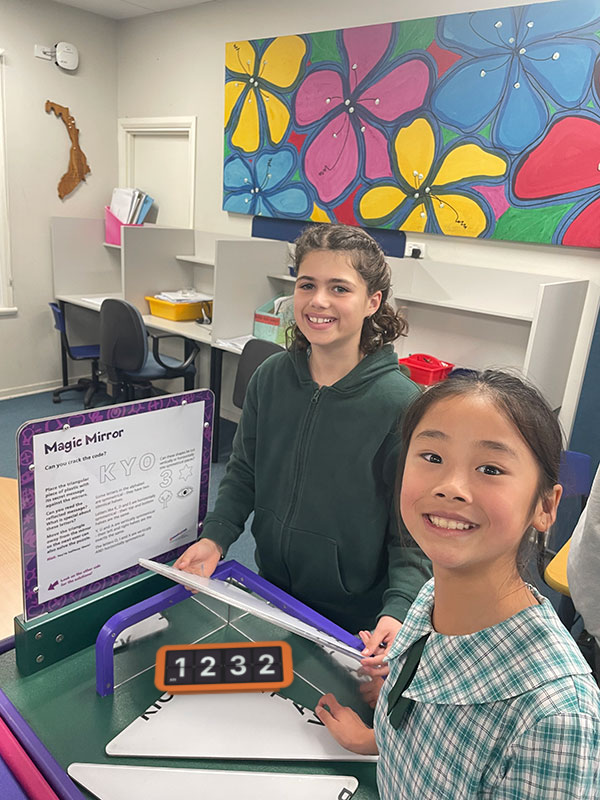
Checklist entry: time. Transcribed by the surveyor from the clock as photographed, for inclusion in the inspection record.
12:32
